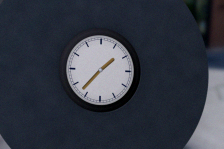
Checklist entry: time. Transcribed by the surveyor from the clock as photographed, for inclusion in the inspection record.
1:37
